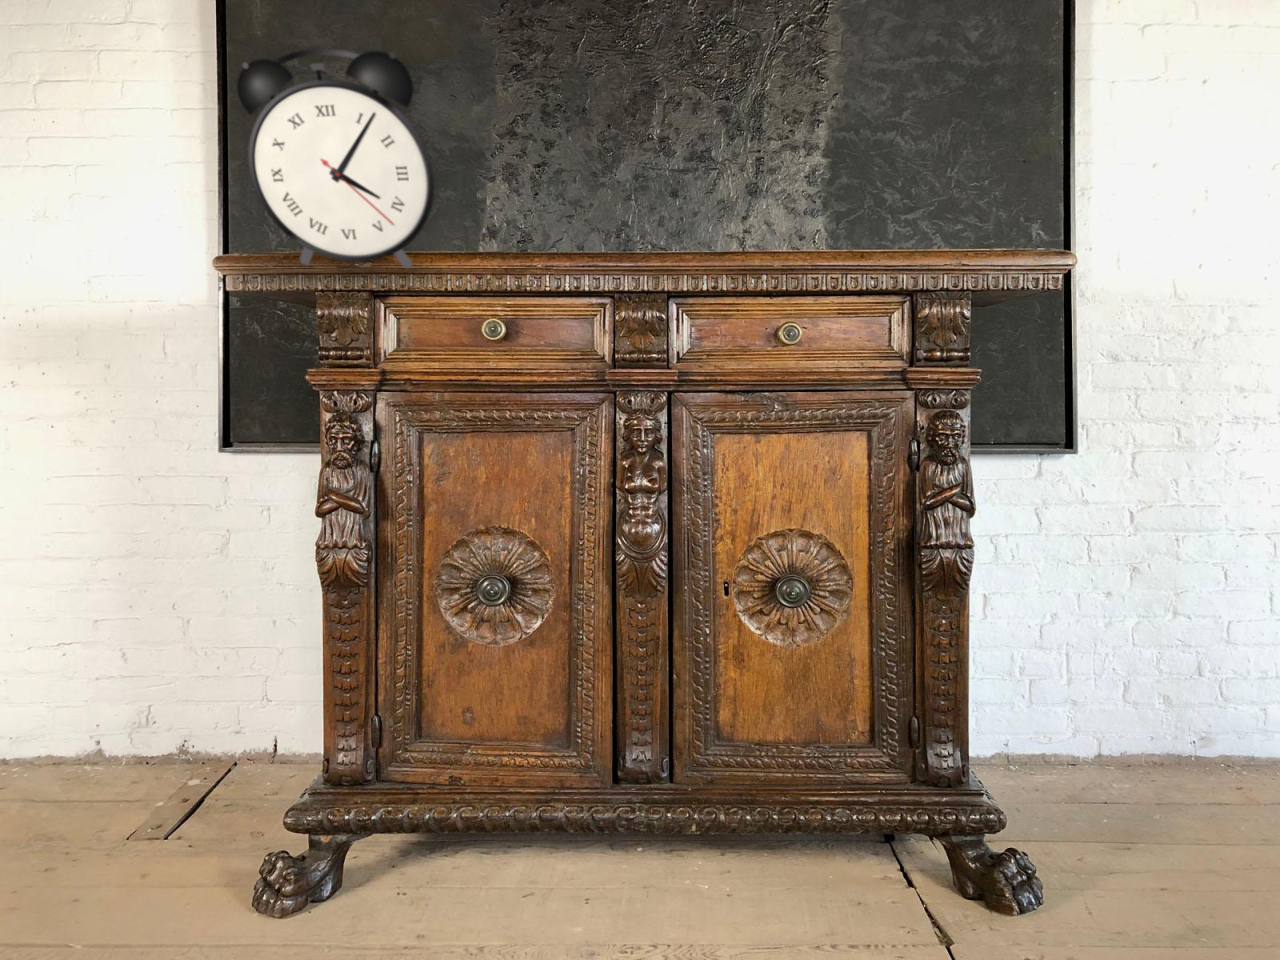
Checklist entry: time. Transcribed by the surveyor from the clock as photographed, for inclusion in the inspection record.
4:06:23
